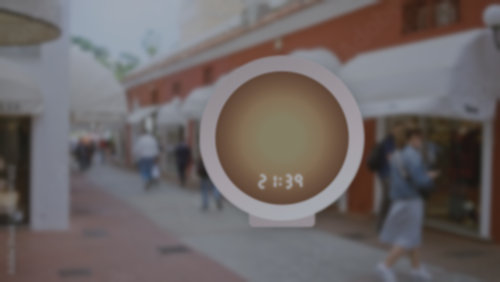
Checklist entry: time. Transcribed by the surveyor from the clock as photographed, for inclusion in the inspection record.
21:39
